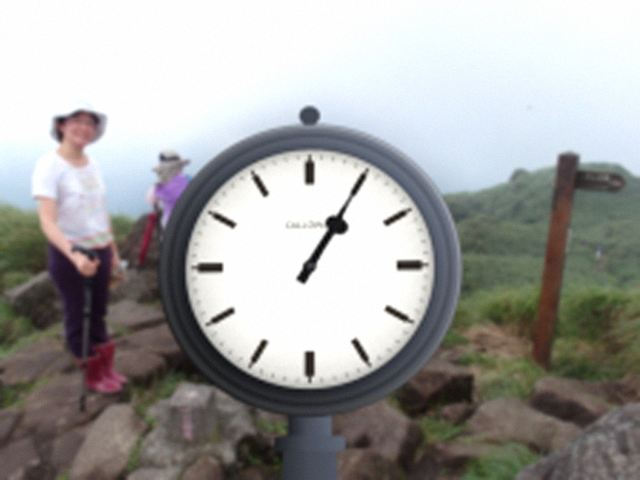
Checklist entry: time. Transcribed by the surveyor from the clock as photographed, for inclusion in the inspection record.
1:05
